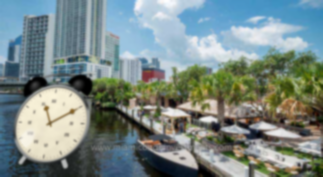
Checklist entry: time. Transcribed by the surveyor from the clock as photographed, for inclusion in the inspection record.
11:10
